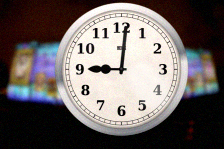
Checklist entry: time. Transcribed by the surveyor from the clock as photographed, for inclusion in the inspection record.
9:01
